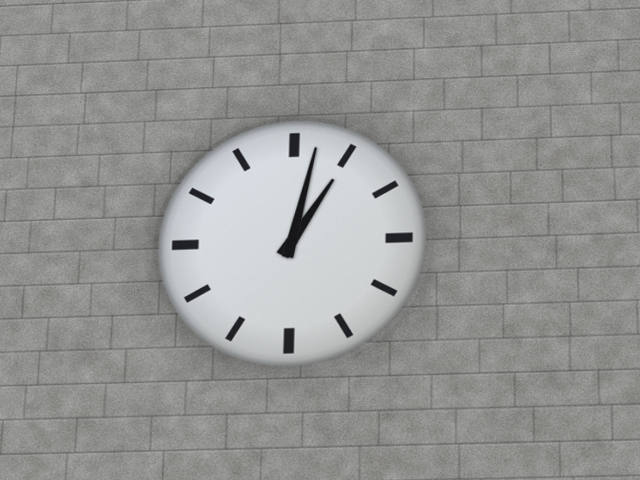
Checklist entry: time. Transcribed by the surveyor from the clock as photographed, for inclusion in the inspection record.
1:02
